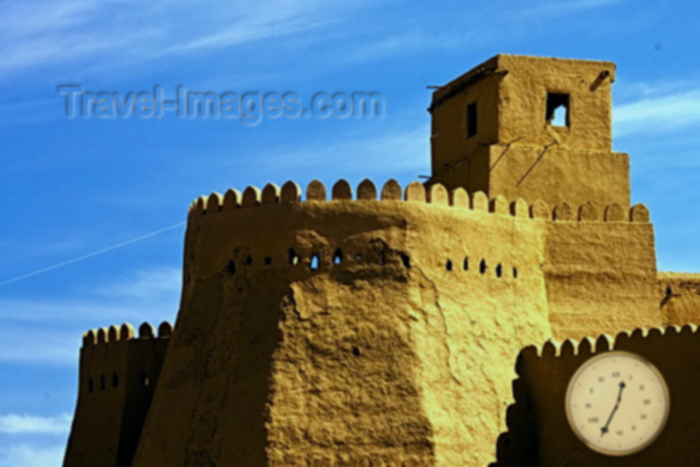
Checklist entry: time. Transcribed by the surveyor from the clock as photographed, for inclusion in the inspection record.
12:35
